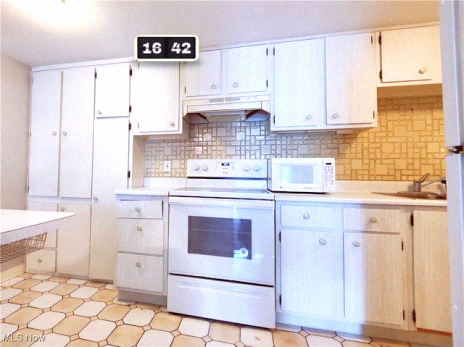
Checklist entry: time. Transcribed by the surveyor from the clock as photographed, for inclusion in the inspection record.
16:42
